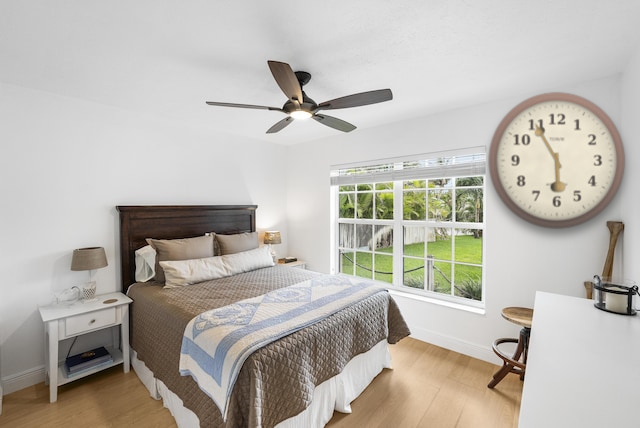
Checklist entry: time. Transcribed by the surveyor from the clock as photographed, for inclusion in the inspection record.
5:55
